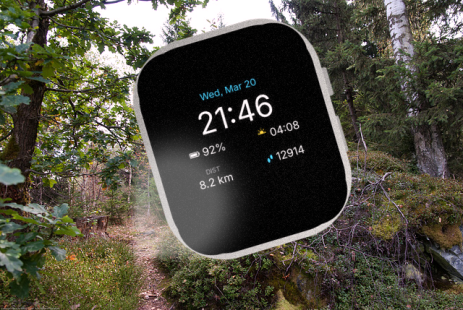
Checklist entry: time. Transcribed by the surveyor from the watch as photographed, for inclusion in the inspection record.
21:46
